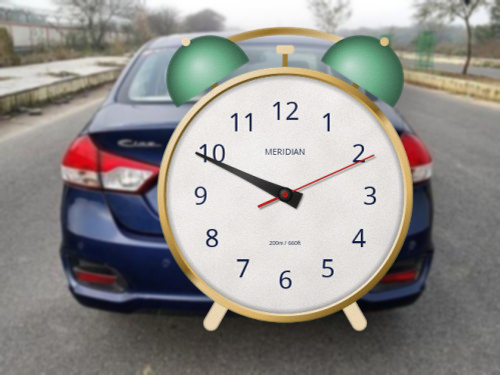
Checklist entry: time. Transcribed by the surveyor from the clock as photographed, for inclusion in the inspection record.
9:49:11
